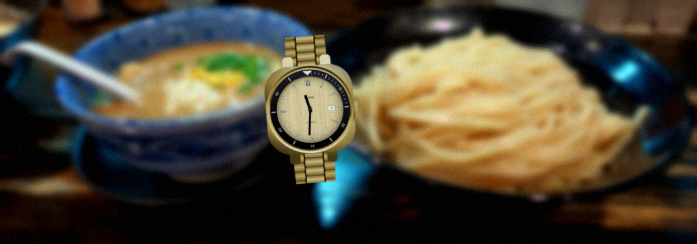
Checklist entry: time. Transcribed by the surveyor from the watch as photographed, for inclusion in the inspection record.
11:31
